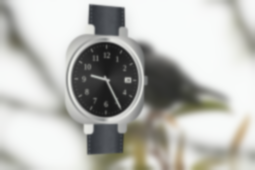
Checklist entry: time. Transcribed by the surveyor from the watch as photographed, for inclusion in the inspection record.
9:25
